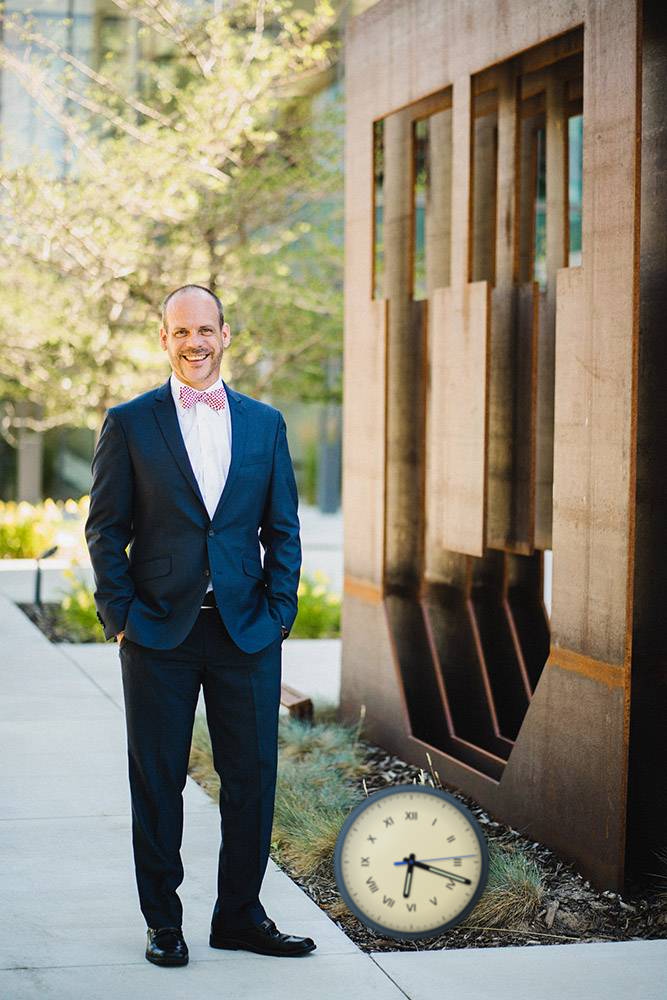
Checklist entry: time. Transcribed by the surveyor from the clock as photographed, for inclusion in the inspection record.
6:18:14
